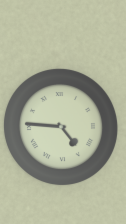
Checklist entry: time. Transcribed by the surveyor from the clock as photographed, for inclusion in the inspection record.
4:46
